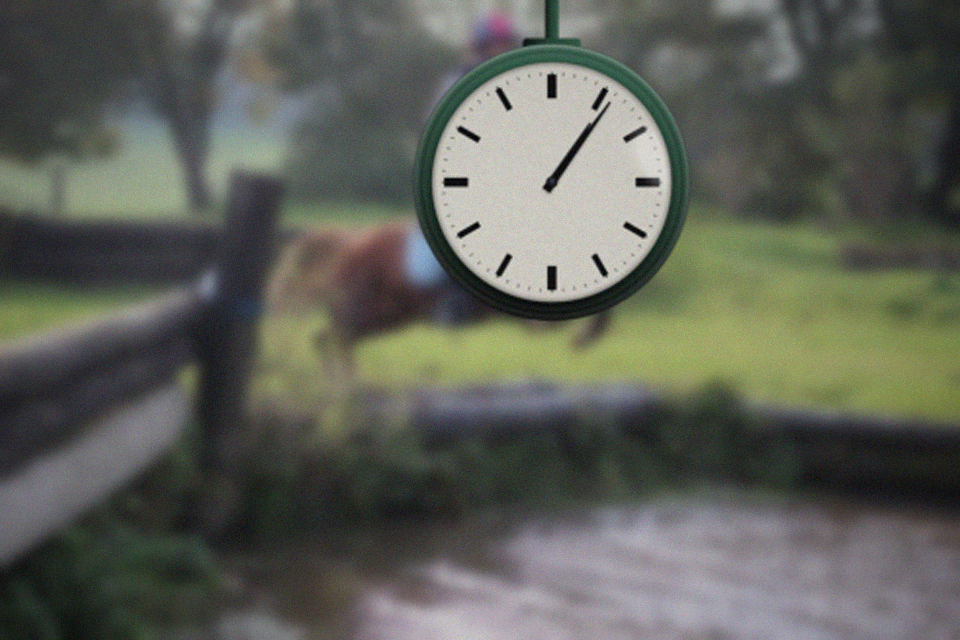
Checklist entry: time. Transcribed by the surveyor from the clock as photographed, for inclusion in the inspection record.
1:06
